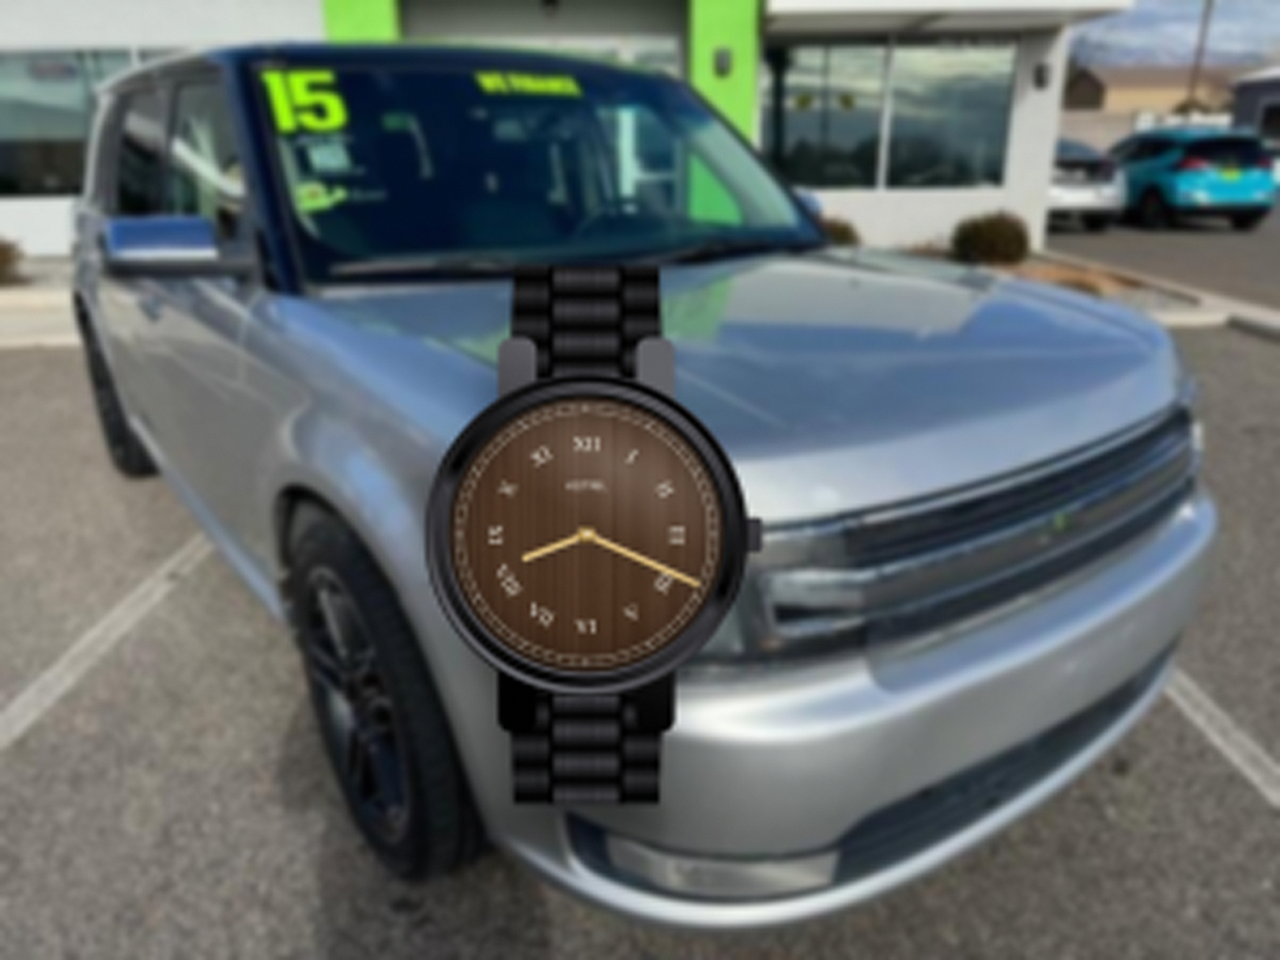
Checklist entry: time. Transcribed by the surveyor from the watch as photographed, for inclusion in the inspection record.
8:19
